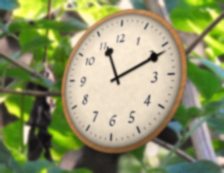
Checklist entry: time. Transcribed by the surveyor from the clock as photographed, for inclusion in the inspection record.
11:11
